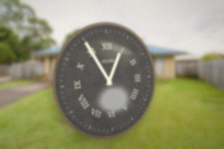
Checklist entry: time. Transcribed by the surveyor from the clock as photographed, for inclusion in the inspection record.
12:55
